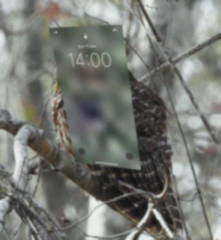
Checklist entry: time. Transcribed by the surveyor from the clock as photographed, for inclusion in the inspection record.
14:00
